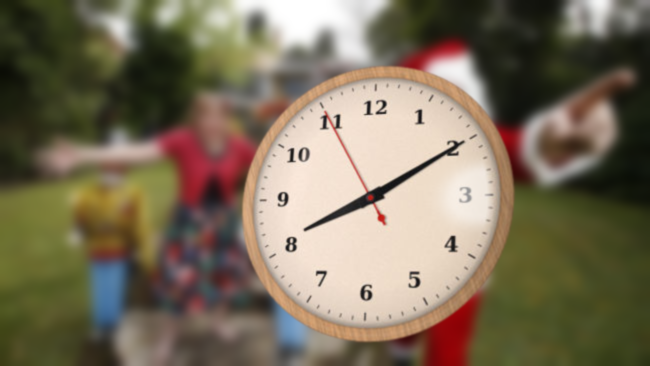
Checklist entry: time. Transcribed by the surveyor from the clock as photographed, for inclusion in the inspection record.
8:09:55
